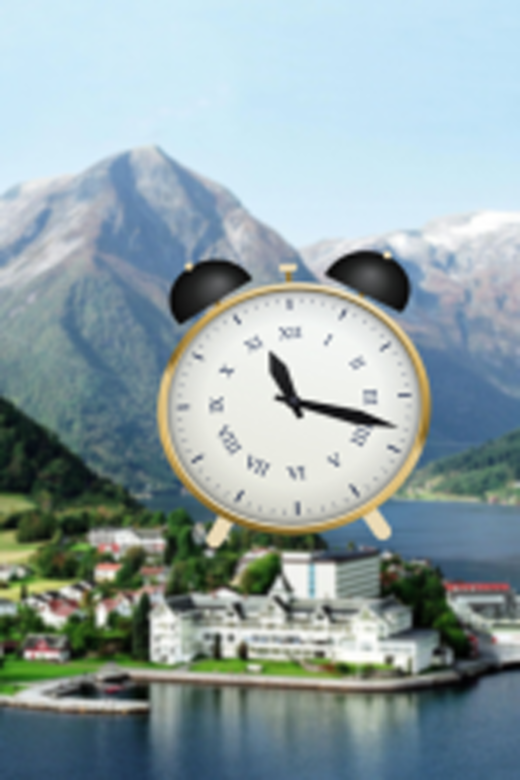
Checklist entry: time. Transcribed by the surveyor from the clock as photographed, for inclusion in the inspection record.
11:18
